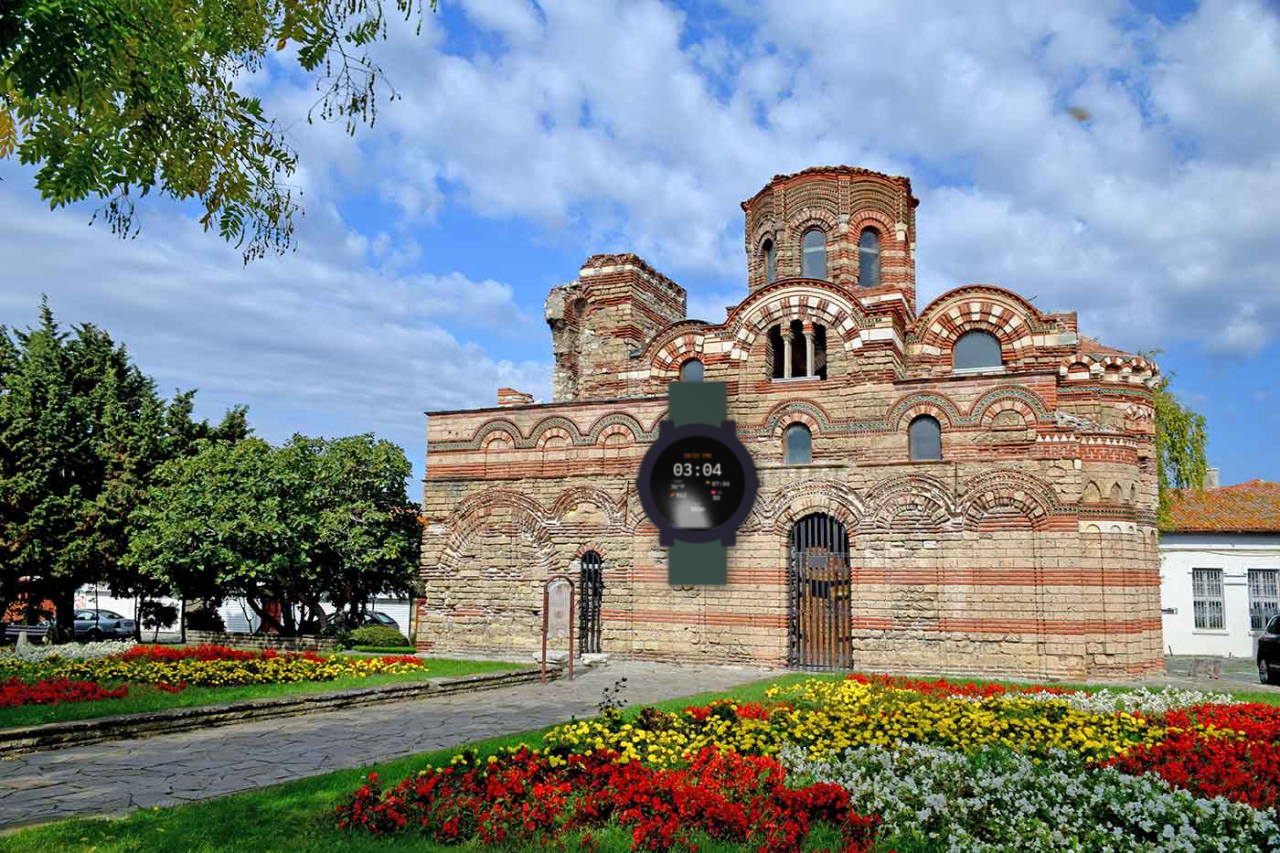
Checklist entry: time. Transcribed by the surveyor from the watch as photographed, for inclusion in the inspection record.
3:04
